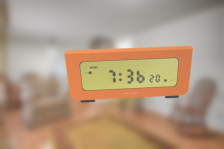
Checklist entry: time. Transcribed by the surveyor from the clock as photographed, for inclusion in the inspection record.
7:36:20
